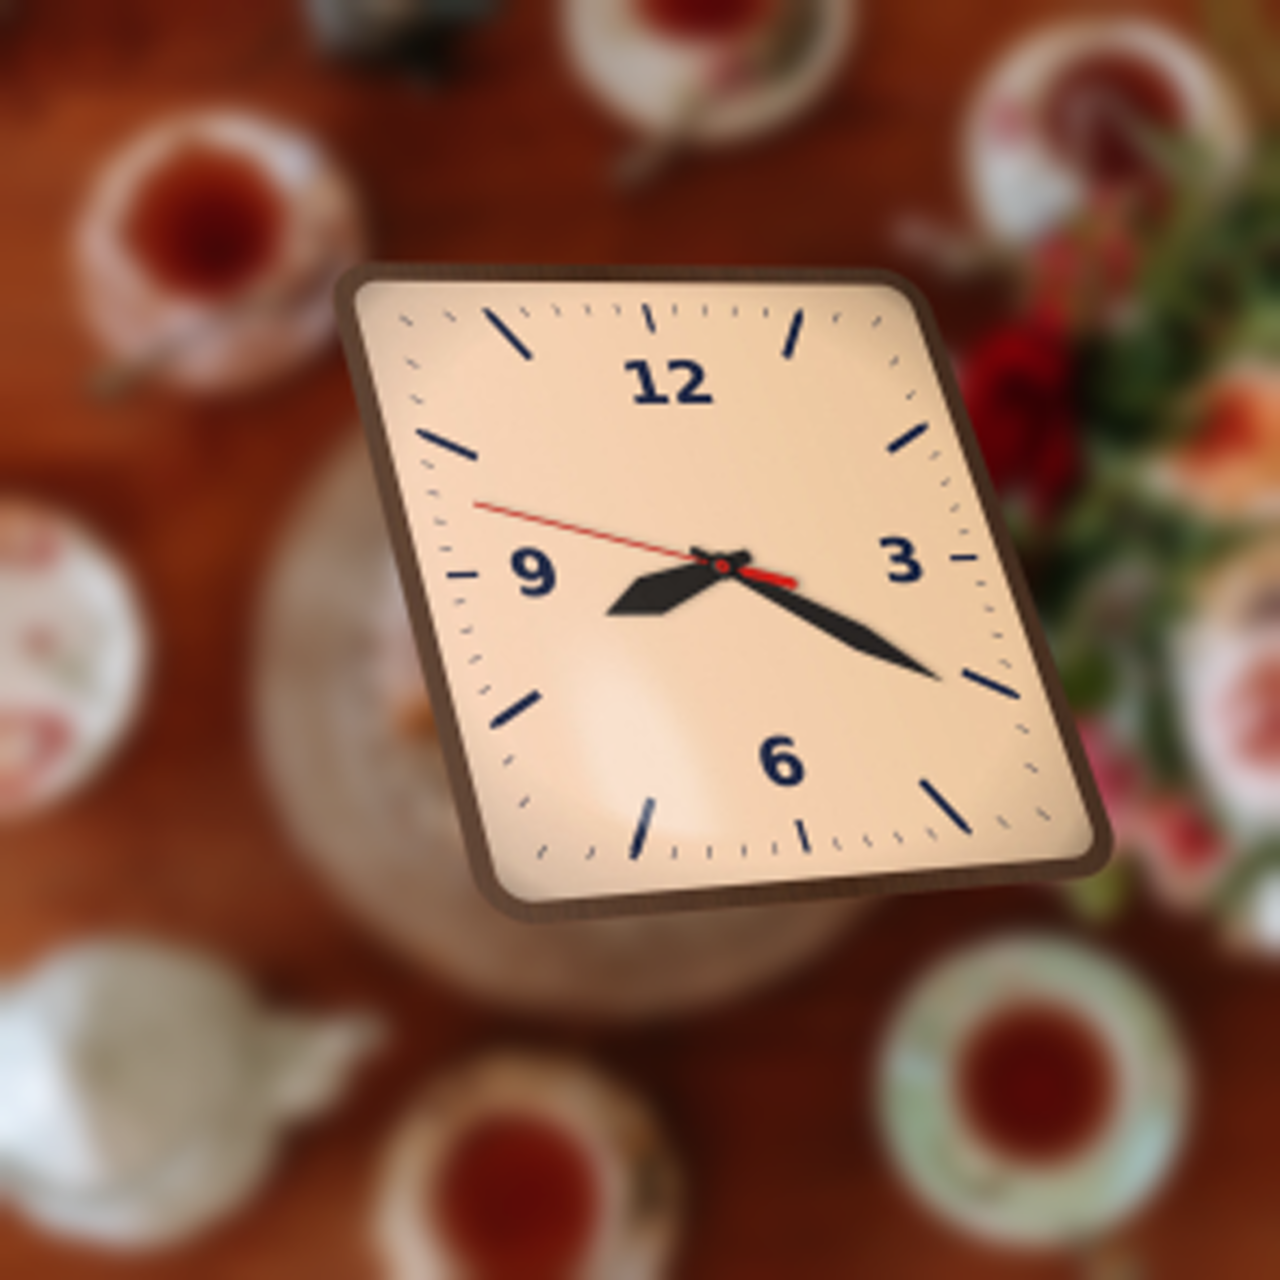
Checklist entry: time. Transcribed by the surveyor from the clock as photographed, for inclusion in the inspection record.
8:20:48
